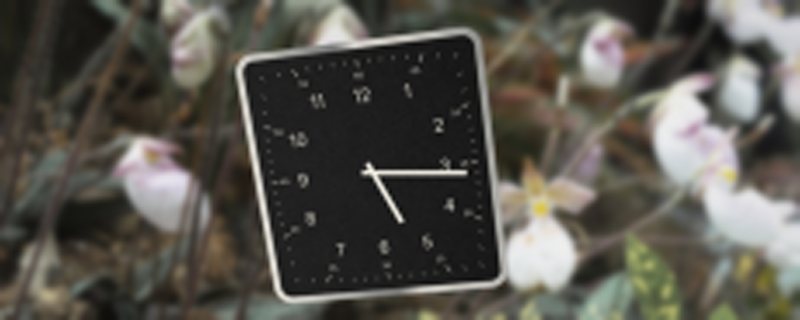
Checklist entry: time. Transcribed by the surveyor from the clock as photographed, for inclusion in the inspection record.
5:16
